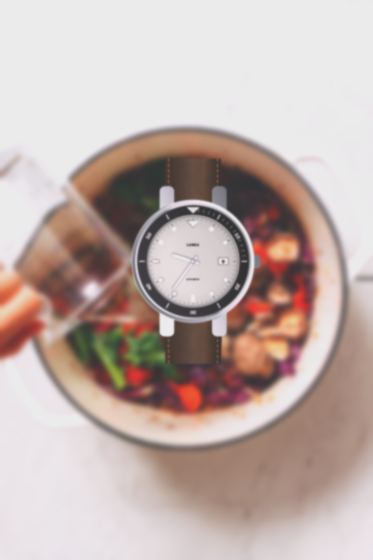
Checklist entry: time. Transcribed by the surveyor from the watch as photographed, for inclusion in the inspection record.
9:36
